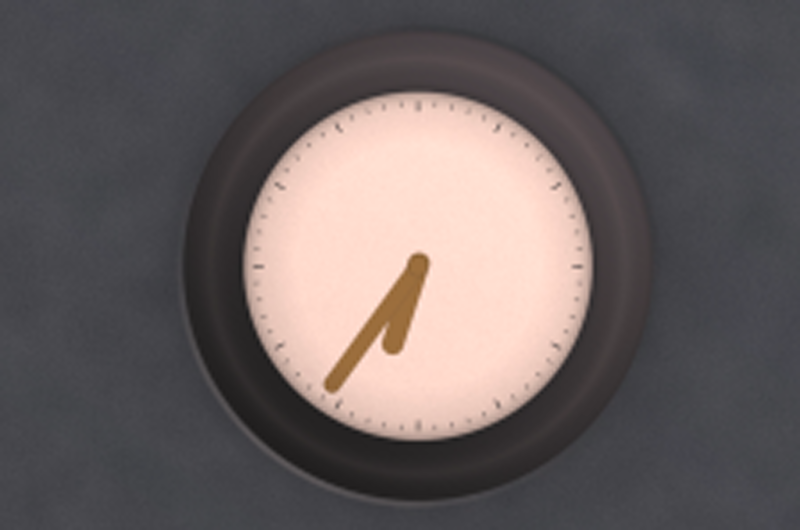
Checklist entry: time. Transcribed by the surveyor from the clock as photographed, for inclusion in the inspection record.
6:36
